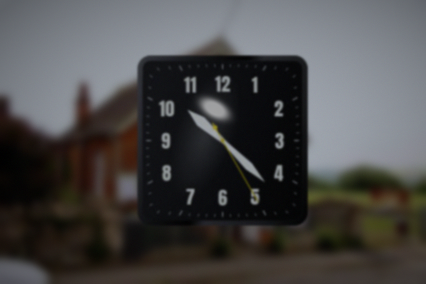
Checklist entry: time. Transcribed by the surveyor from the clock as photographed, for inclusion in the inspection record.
10:22:25
